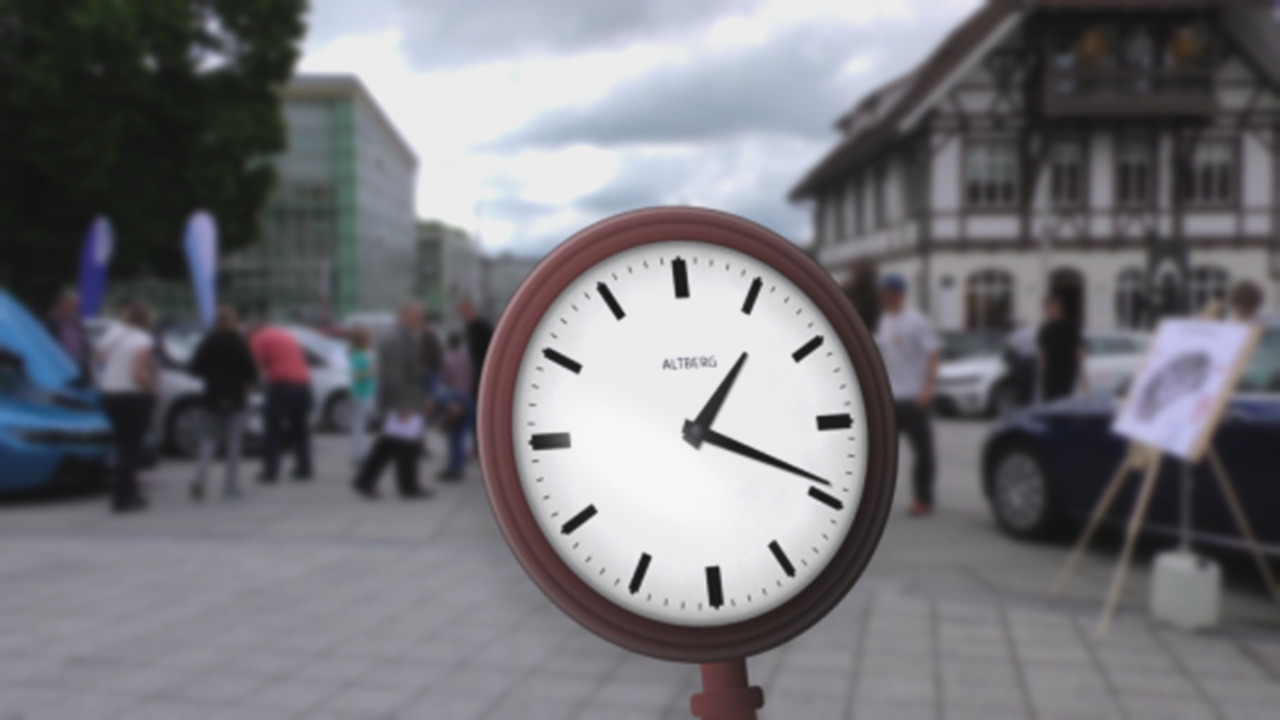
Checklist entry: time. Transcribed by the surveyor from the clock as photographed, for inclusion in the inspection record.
1:19
